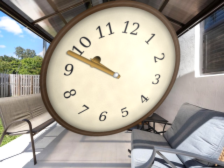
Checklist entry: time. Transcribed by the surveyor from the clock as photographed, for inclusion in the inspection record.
9:48
